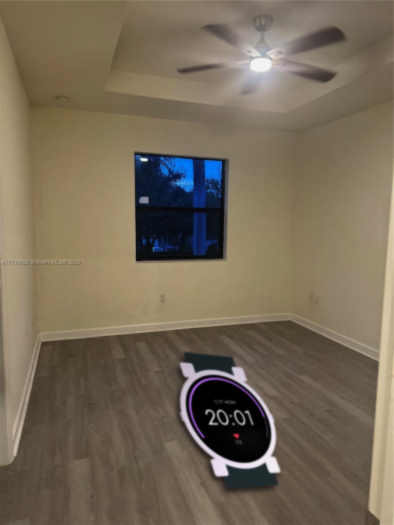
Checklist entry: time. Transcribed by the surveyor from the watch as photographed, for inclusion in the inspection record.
20:01
